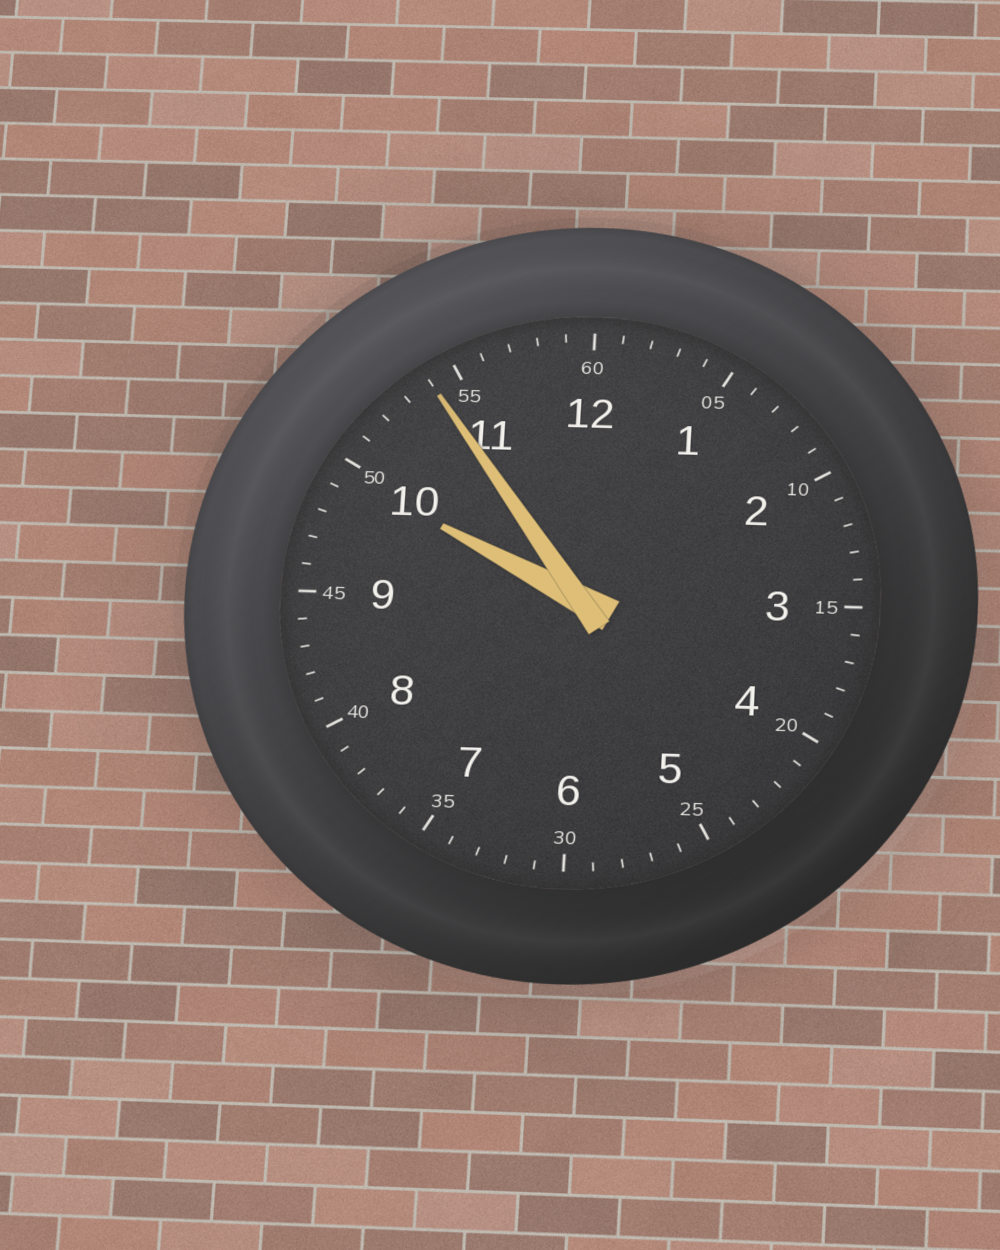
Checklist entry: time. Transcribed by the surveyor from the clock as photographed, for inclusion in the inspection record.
9:54
